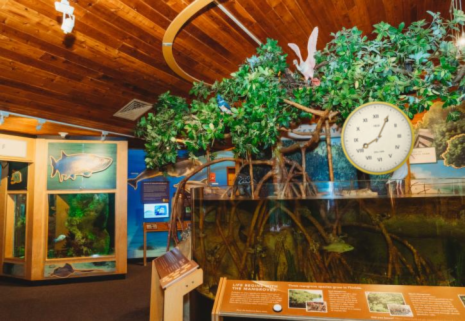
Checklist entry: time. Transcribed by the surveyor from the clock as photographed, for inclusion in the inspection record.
8:05
